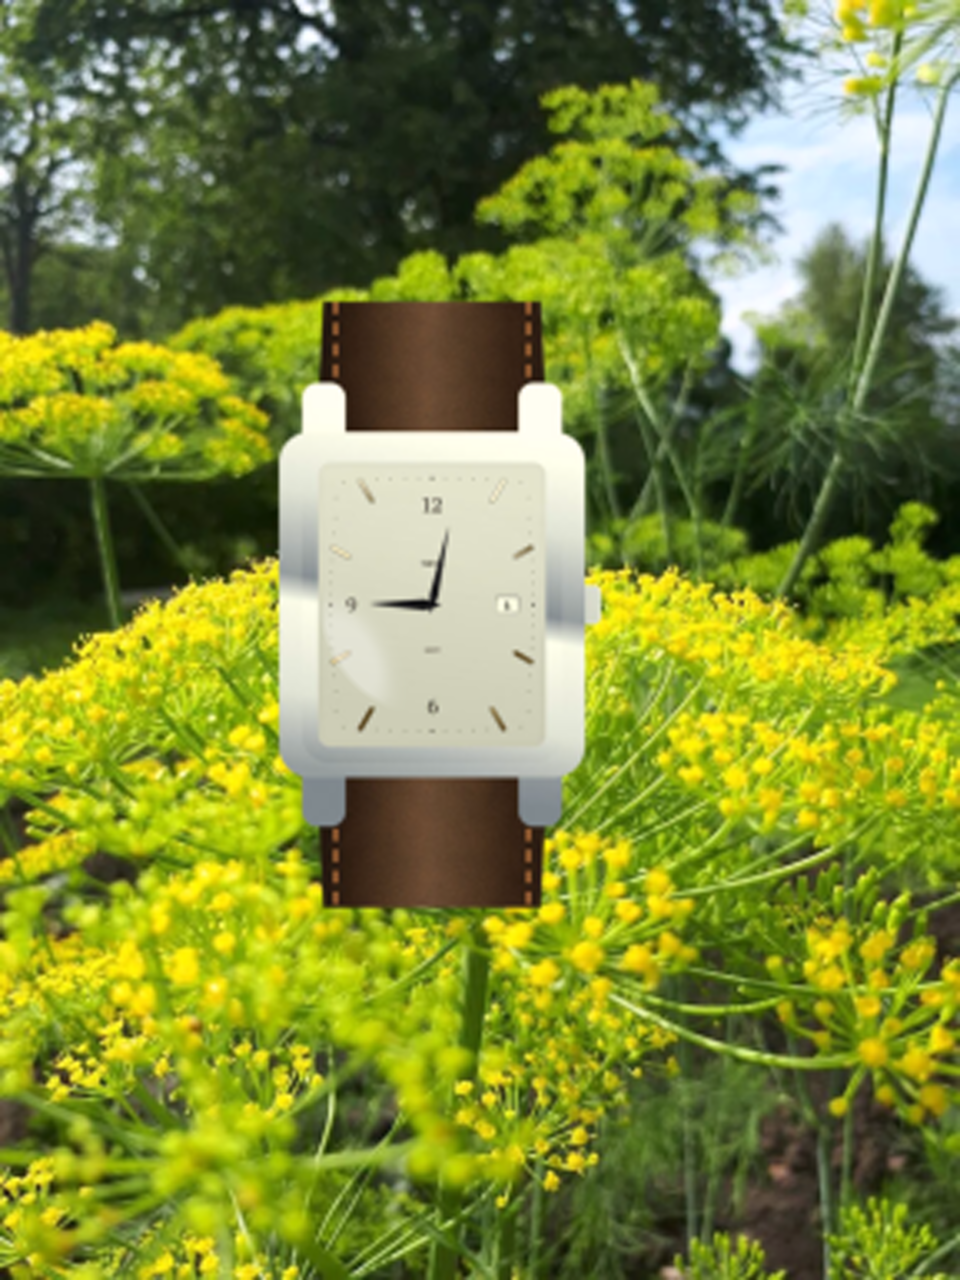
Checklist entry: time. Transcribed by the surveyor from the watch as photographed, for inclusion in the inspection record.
9:02
